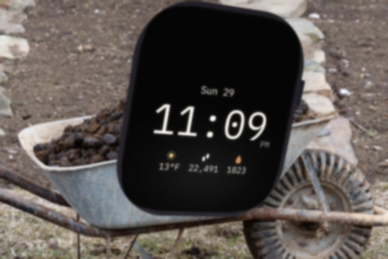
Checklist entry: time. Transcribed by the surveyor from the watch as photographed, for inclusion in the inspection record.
11:09
